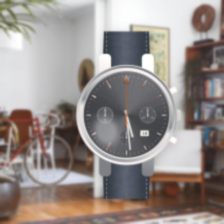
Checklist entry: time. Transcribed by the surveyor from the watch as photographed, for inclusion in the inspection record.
5:29
